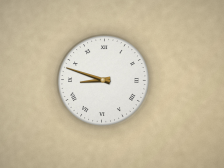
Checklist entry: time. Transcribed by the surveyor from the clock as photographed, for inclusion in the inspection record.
8:48
